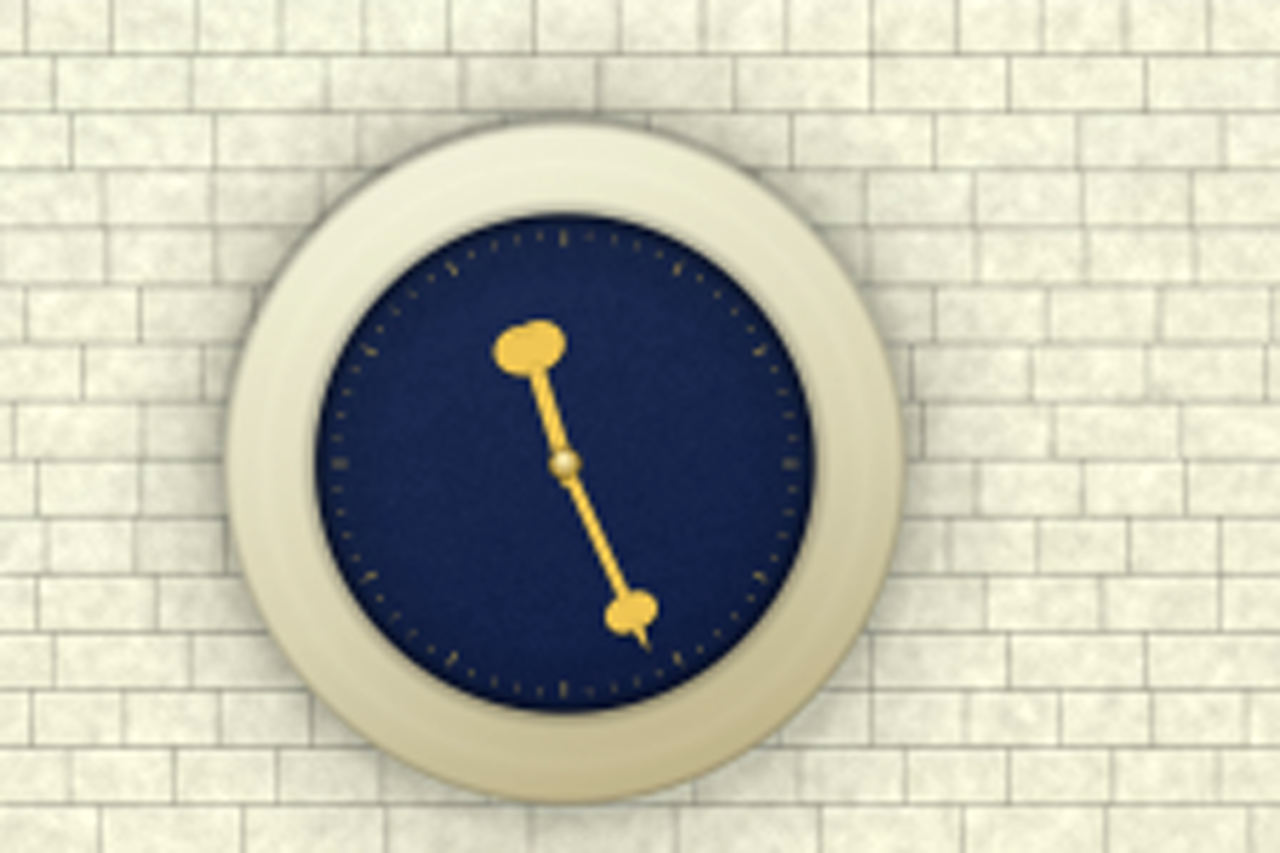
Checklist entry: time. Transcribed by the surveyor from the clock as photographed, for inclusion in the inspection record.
11:26
